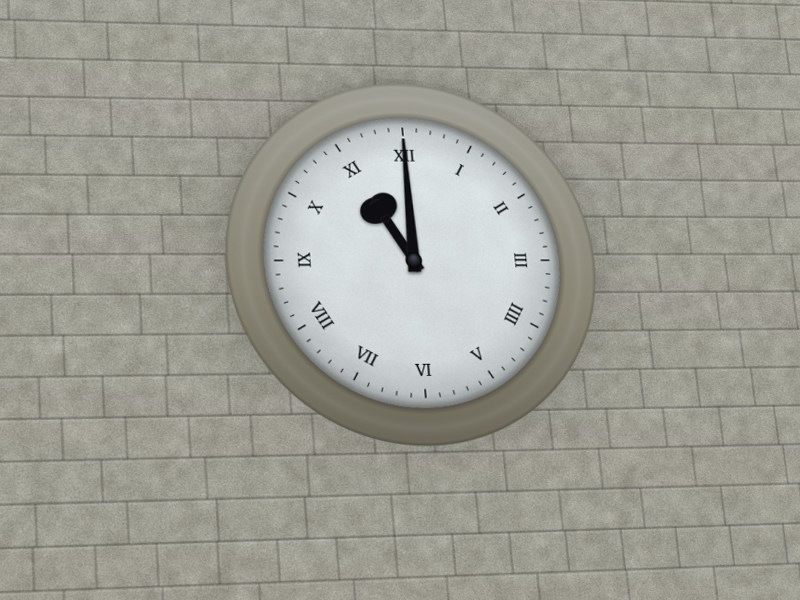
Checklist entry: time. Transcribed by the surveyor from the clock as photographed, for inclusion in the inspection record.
11:00
